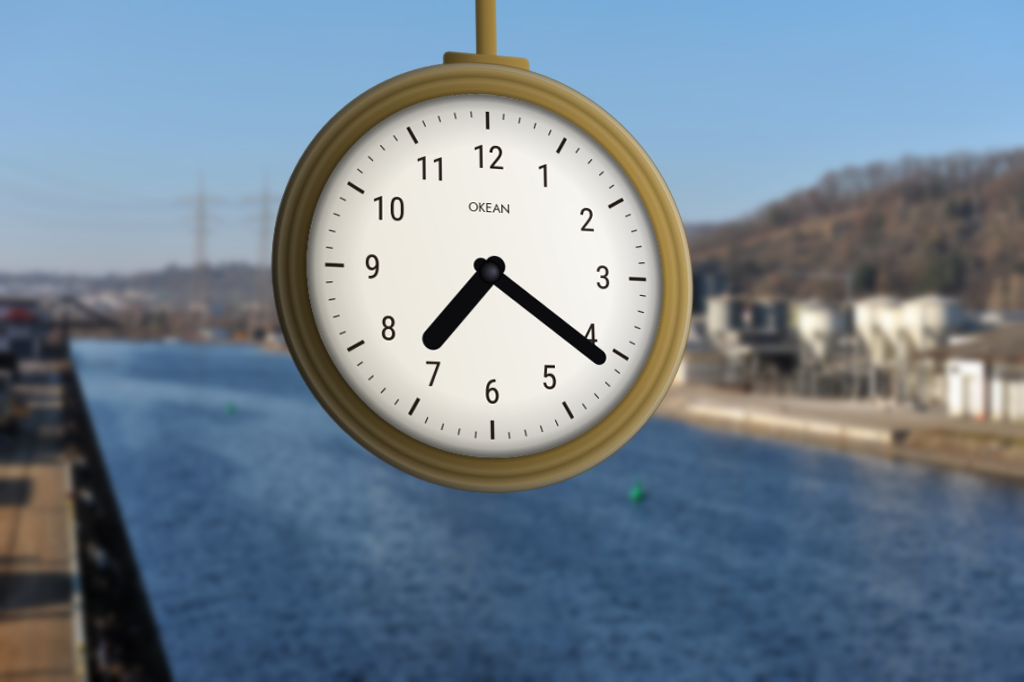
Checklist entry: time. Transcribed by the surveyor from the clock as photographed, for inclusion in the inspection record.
7:21
